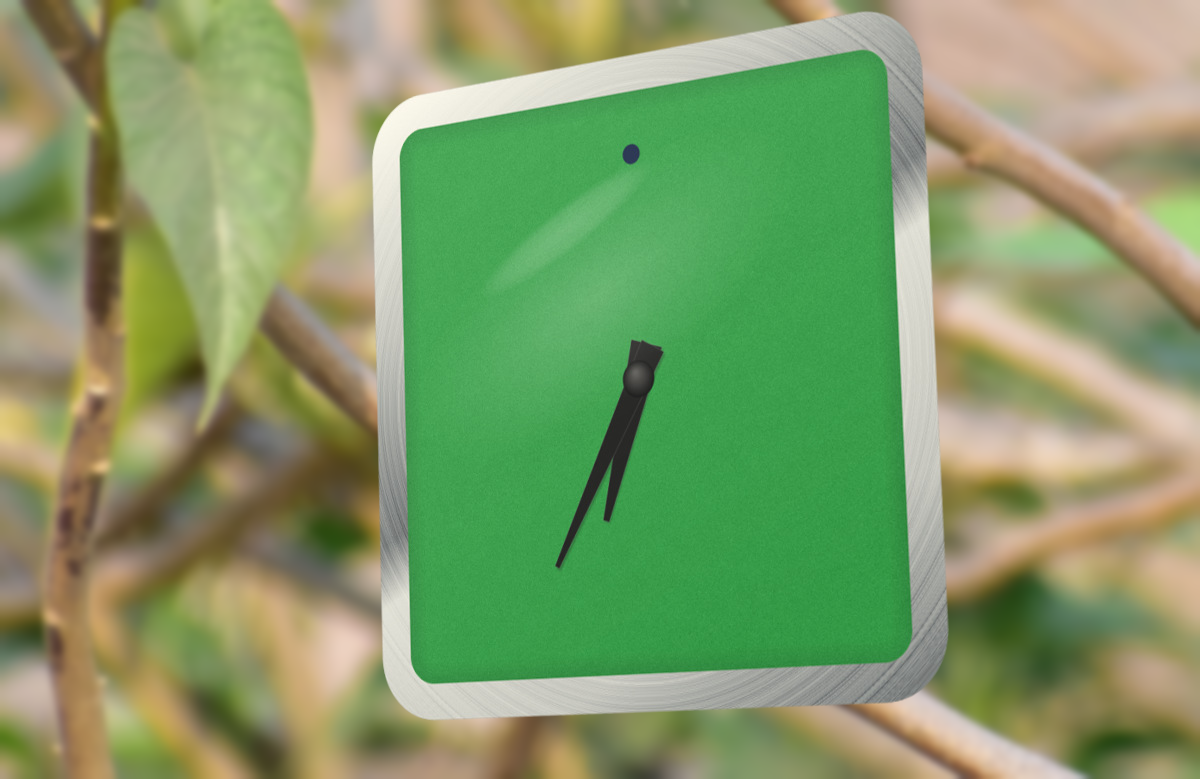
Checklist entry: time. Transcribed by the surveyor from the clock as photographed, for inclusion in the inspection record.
6:35
